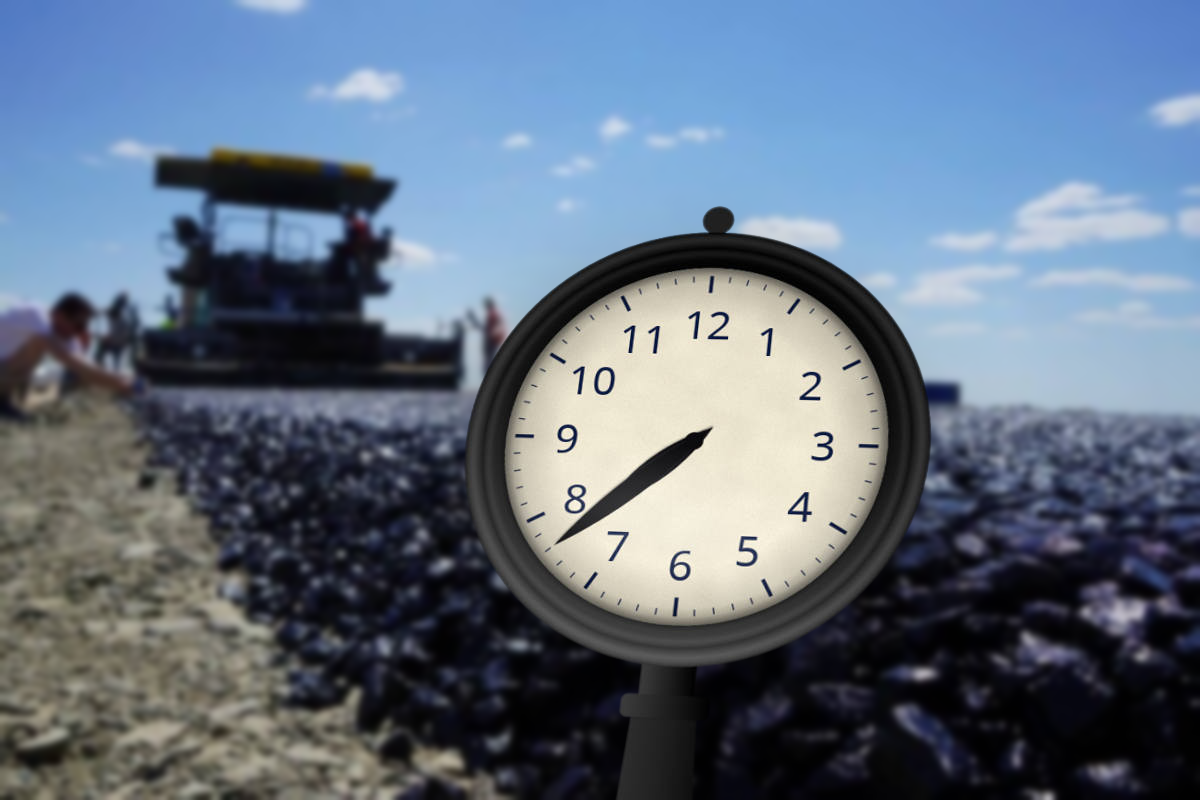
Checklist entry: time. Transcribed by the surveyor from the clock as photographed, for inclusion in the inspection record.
7:38
